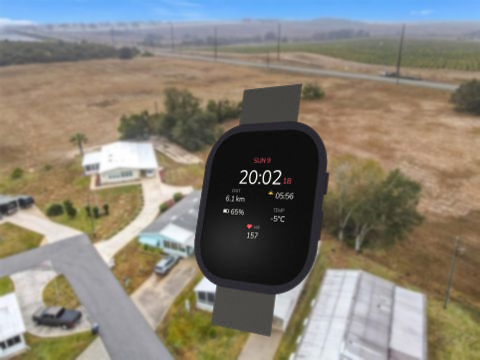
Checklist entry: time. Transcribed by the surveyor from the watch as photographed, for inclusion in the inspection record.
20:02:18
